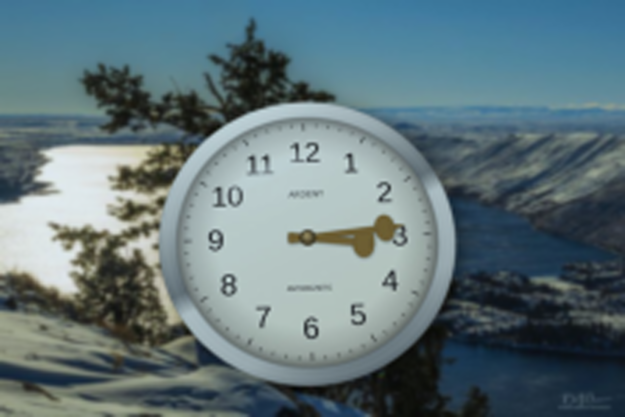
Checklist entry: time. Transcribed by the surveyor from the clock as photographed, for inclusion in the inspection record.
3:14
